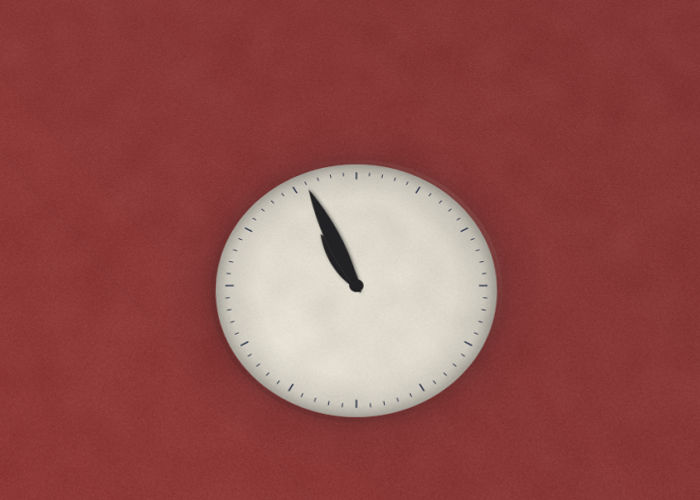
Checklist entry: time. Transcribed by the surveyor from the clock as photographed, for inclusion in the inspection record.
10:56
